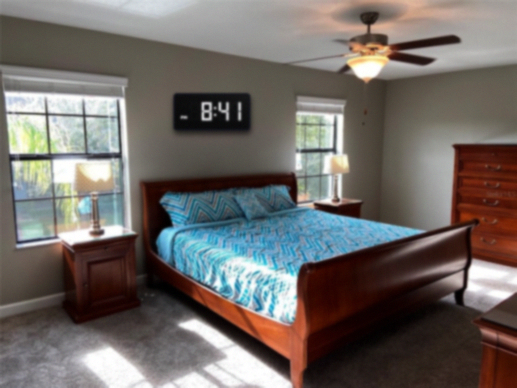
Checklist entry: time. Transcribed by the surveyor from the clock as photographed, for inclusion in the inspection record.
8:41
